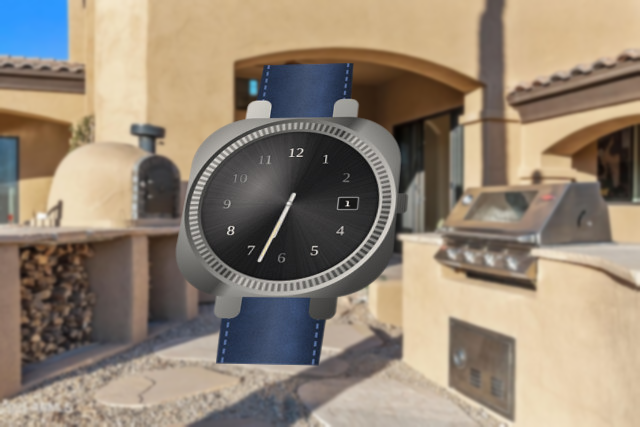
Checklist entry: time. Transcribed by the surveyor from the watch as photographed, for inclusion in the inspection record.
6:33
